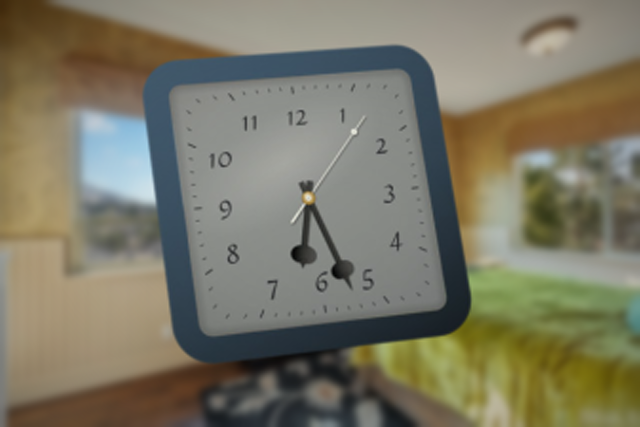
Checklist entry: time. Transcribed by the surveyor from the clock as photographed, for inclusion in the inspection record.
6:27:07
